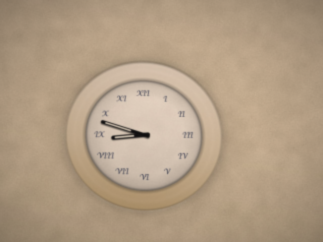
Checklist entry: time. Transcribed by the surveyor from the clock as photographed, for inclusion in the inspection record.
8:48
